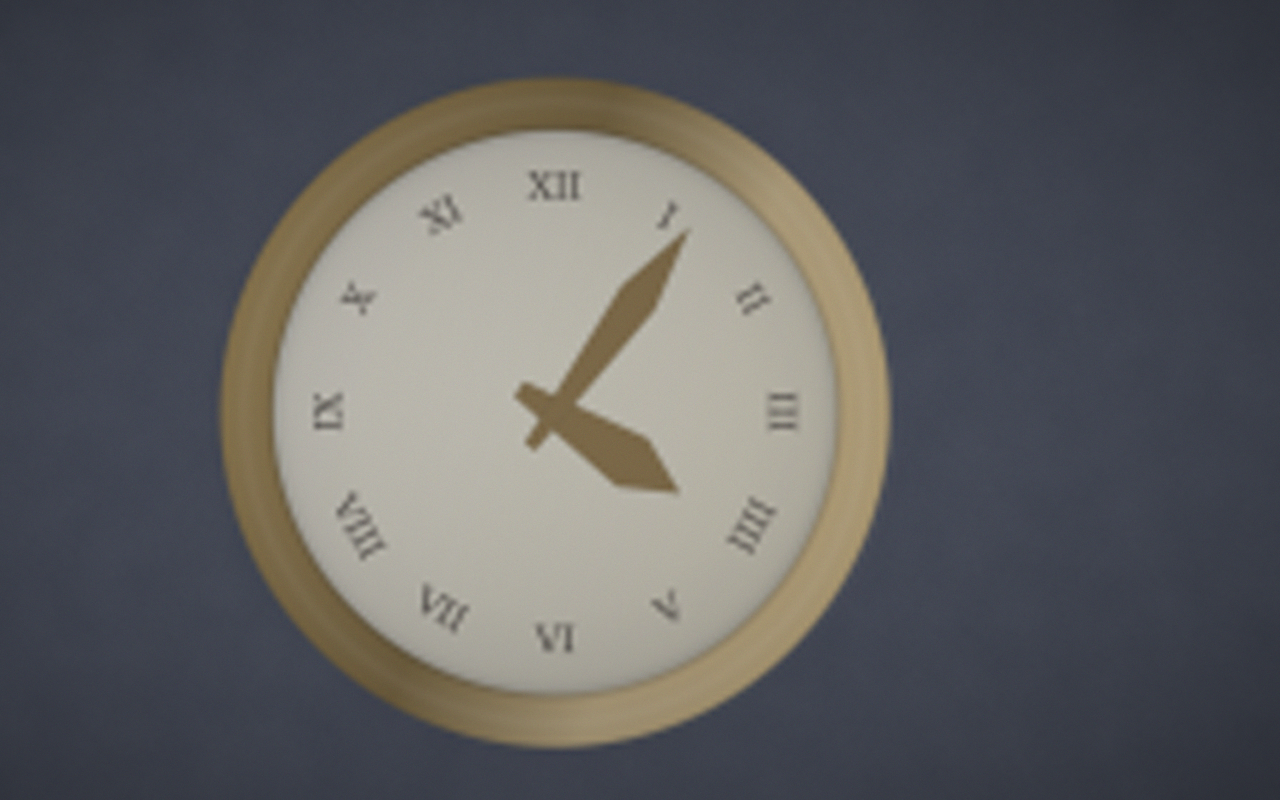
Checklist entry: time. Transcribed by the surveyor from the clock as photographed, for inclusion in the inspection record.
4:06
